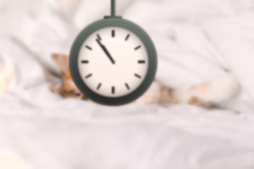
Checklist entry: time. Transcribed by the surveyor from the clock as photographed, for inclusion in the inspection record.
10:54
